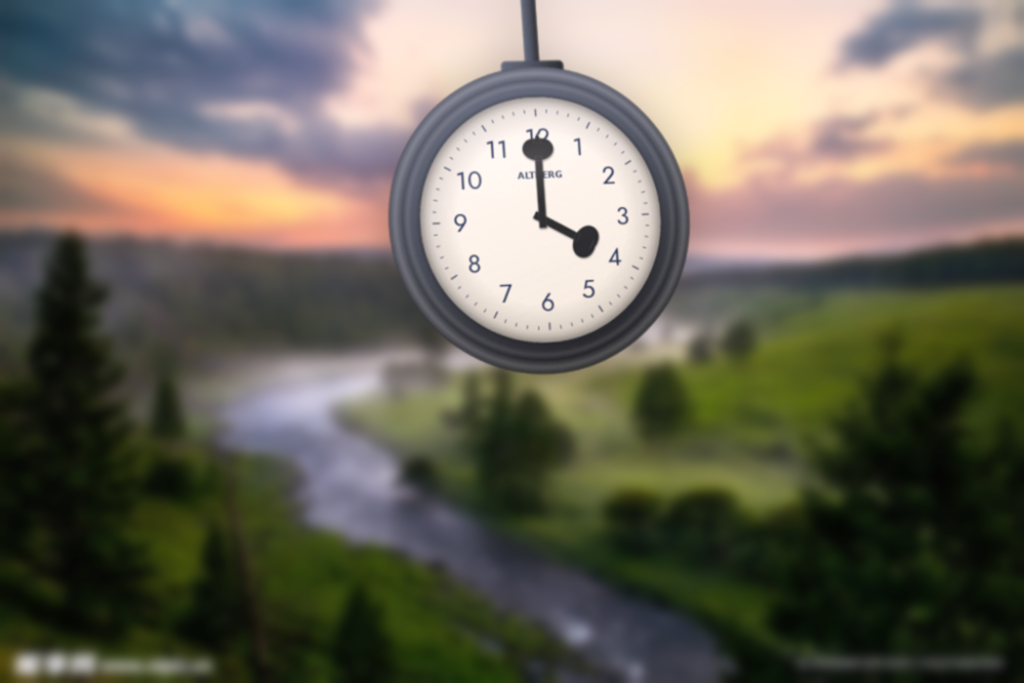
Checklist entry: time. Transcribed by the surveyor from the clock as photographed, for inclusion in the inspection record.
4:00
